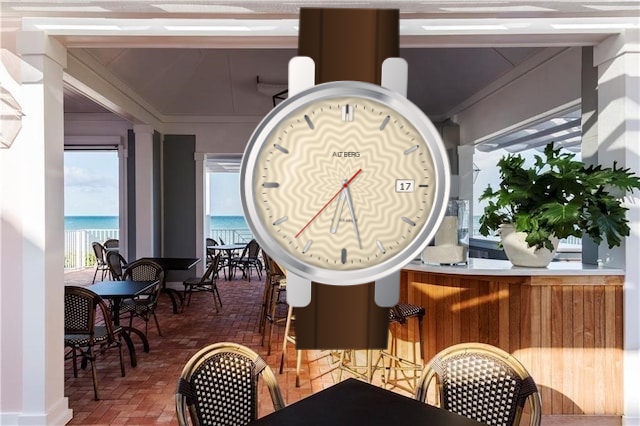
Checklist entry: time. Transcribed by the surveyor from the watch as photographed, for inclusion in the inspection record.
6:27:37
